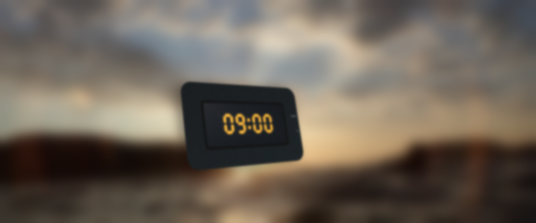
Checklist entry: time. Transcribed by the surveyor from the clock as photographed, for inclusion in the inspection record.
9:00
